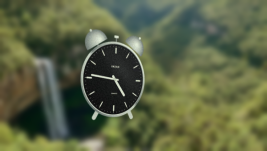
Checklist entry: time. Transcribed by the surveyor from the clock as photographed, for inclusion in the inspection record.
4:46
